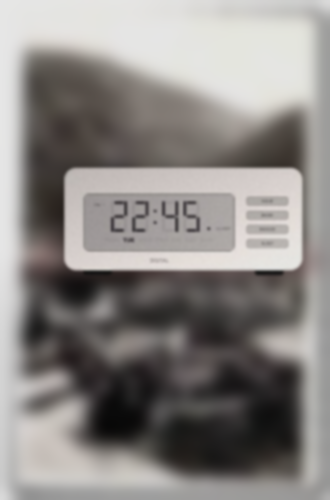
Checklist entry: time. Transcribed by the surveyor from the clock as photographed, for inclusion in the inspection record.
22:45
